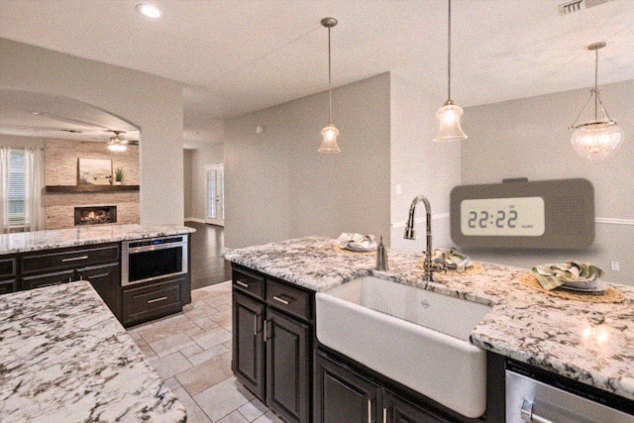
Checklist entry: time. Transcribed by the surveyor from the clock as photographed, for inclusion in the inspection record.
22:22
